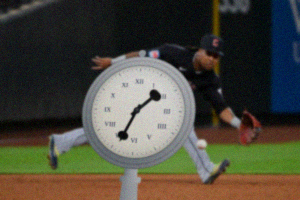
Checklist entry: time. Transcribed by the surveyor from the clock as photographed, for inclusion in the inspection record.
1:34
